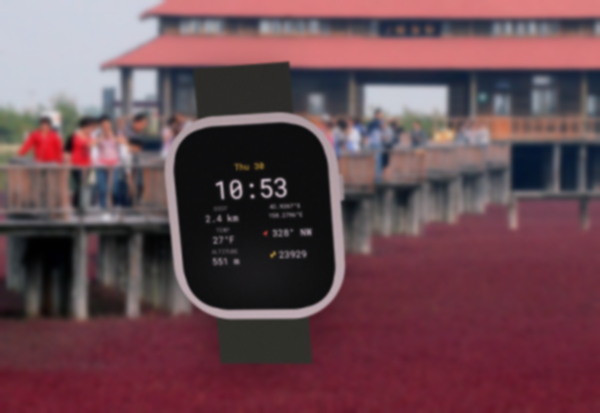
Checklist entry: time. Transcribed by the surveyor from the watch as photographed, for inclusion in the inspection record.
10:53
